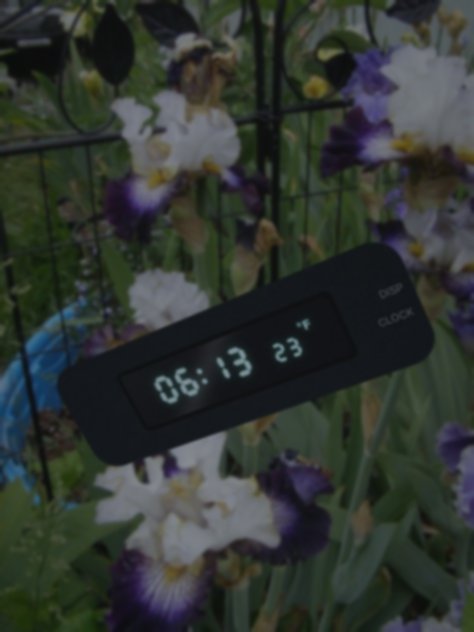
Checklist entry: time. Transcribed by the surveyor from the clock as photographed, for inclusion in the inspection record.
6:13
